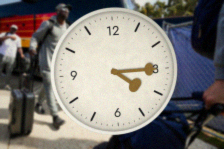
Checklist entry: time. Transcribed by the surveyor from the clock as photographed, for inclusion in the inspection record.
4:15
